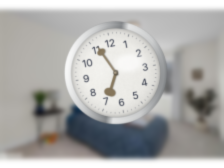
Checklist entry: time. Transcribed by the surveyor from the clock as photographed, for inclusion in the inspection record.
6:56
